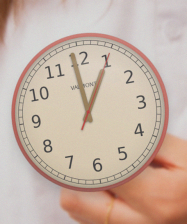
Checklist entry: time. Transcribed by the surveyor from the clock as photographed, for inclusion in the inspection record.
12:59:05
